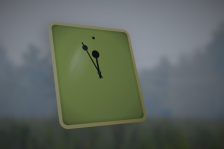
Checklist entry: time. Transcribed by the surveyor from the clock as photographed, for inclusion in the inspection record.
11:56
